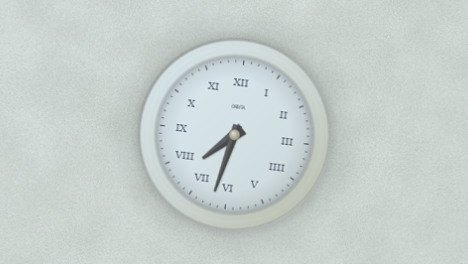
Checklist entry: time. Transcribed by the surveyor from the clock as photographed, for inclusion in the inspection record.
7:32
